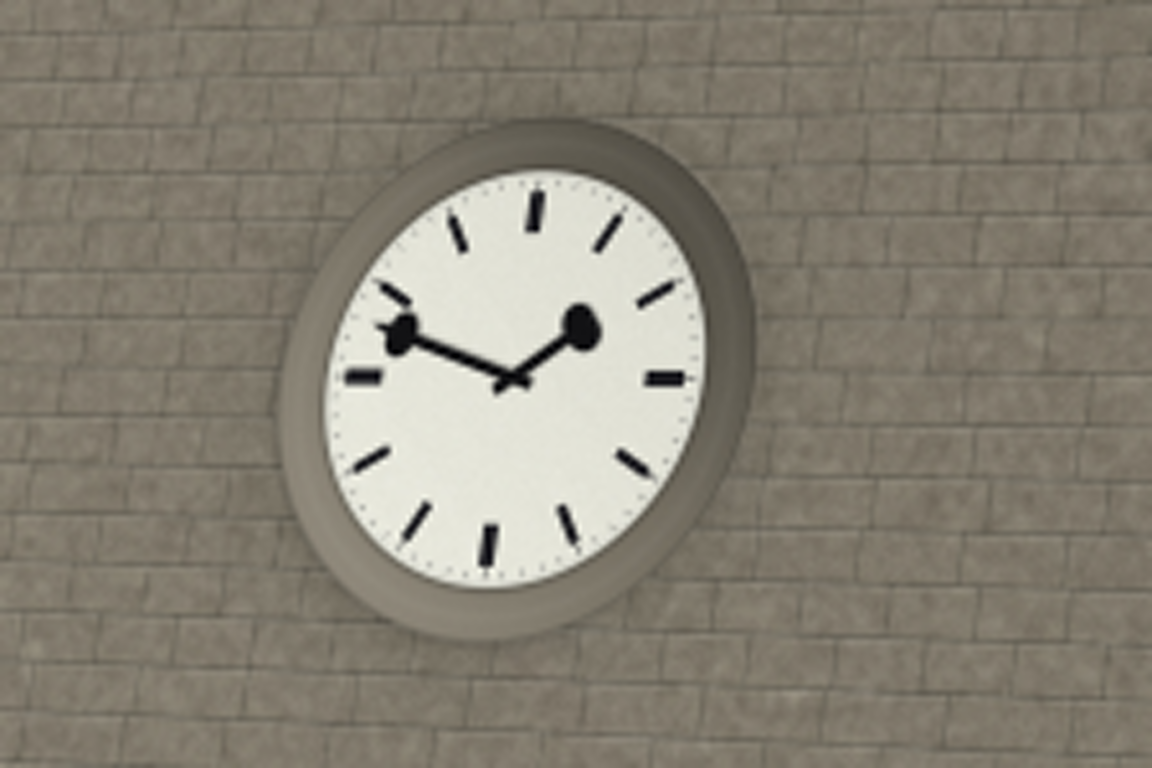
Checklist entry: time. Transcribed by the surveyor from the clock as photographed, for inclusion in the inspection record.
1:48
